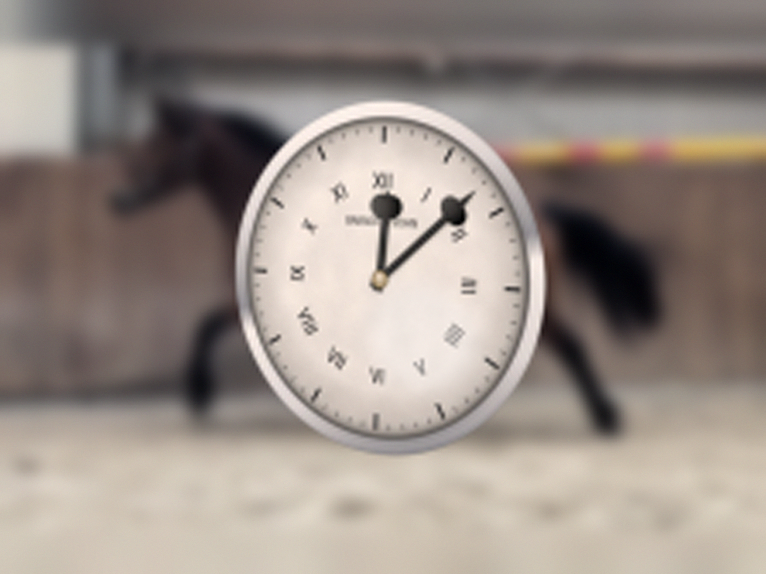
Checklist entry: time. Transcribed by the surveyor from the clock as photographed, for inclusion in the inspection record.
12:08
